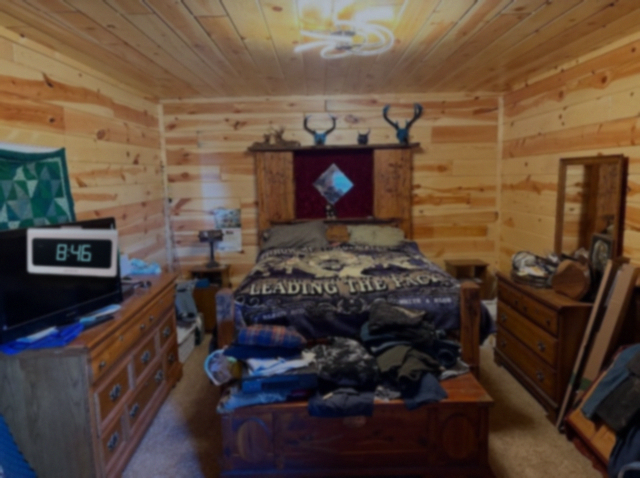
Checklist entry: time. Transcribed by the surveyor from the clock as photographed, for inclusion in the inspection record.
8:46
